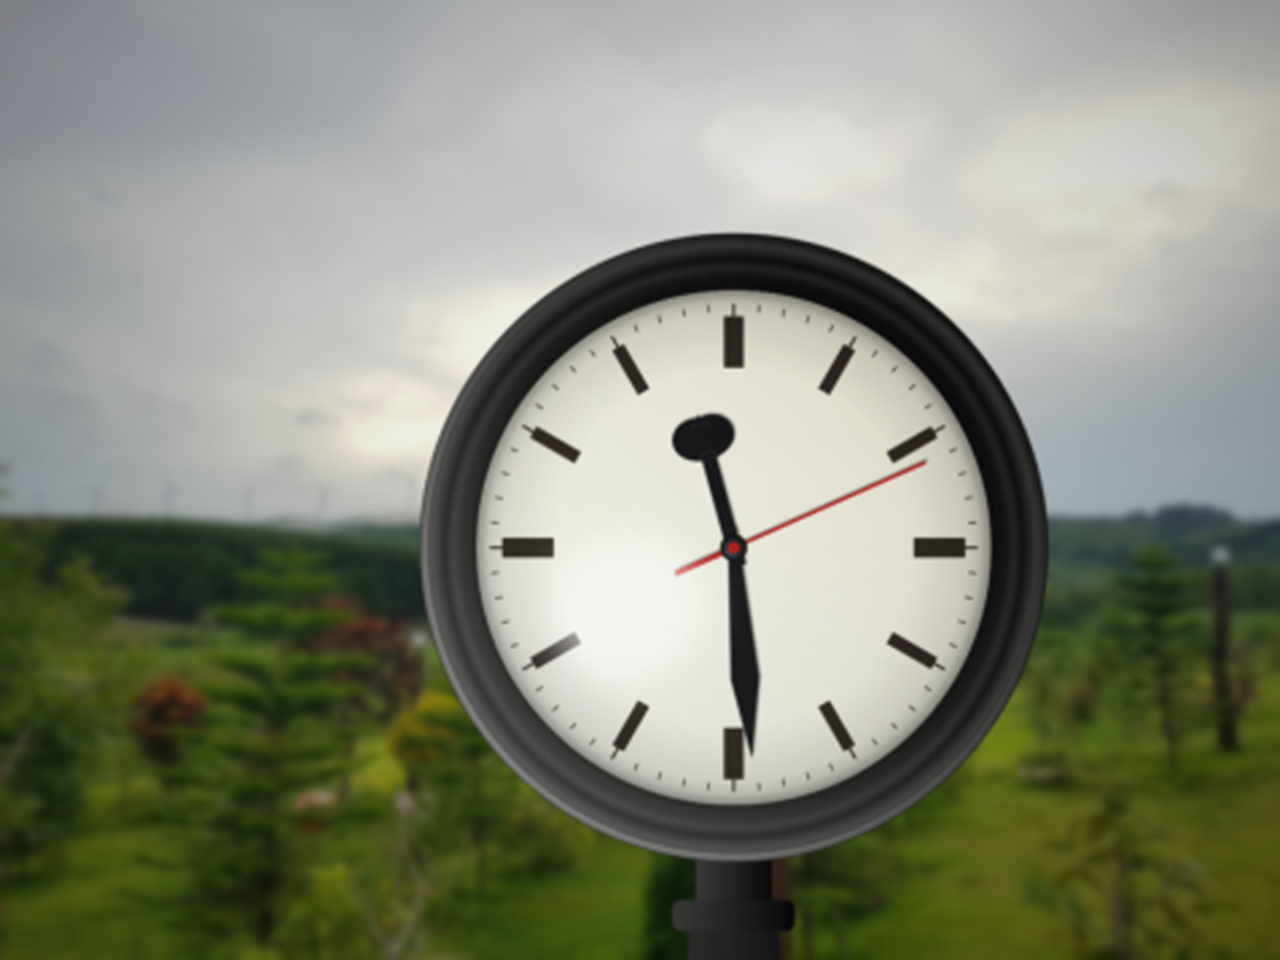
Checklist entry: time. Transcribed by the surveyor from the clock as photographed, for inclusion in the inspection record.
11:29:11
